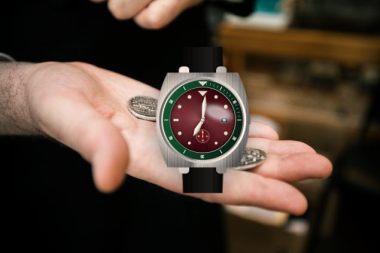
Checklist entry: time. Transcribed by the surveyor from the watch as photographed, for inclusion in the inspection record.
7:01
